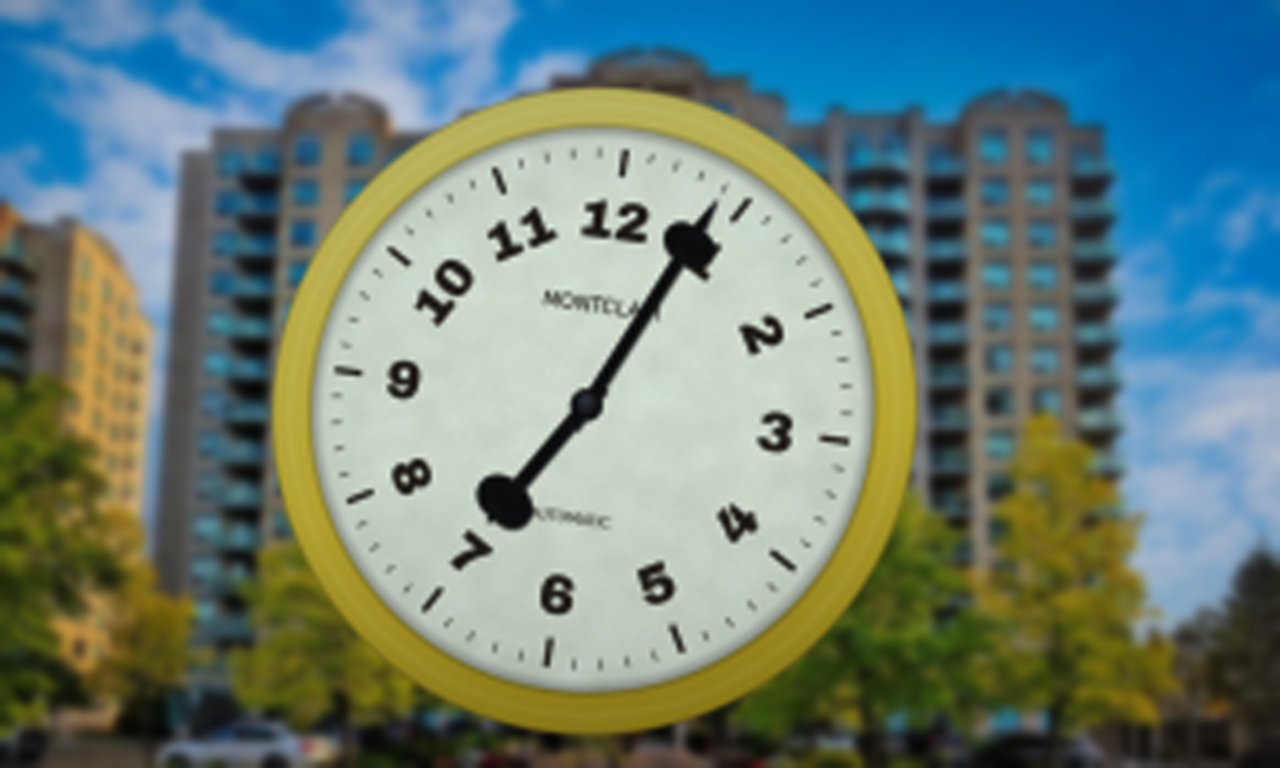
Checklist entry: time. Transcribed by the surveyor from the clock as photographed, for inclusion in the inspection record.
7:04
